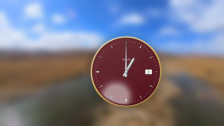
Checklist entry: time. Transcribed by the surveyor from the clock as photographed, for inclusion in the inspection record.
1:00
